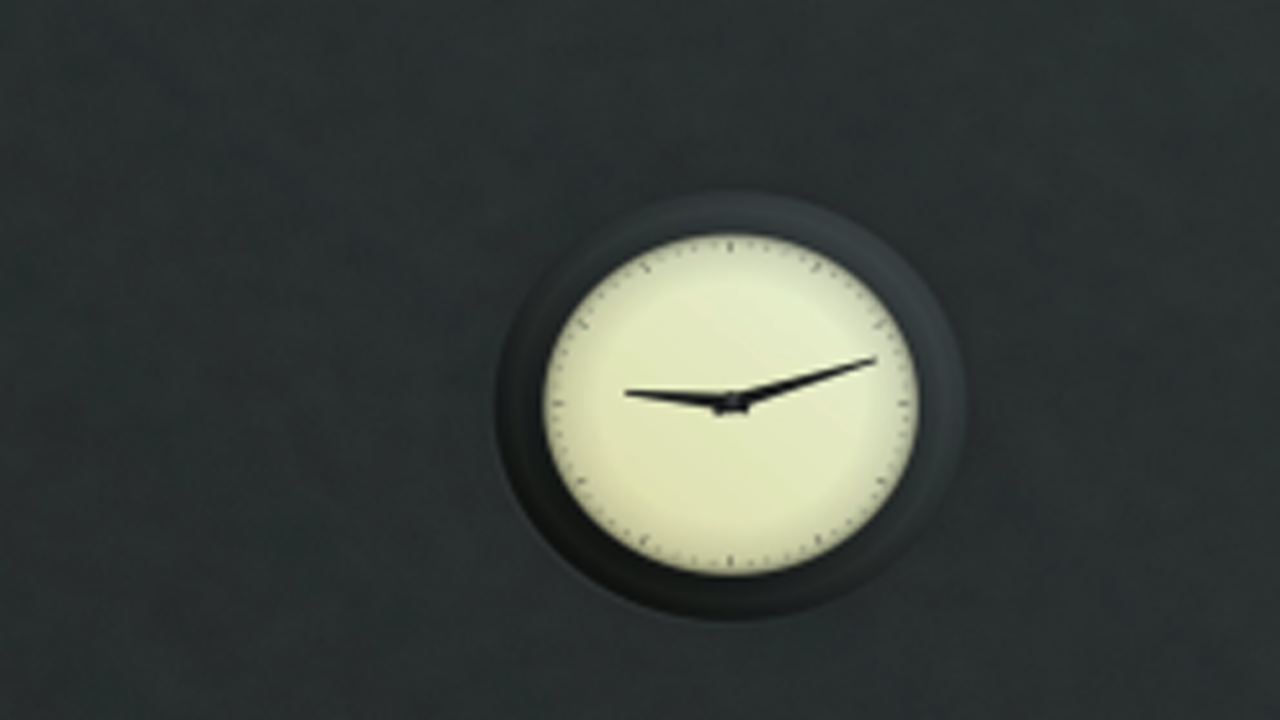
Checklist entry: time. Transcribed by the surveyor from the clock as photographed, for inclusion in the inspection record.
9:12
